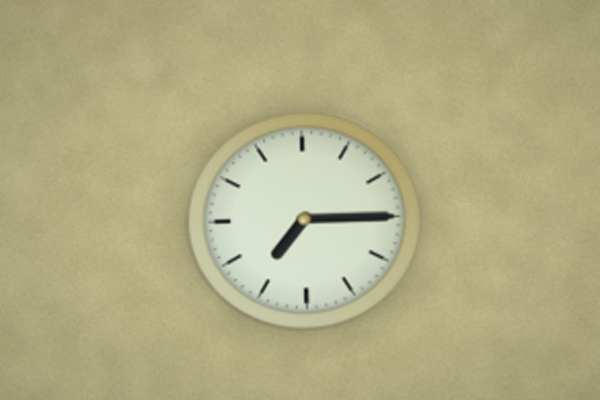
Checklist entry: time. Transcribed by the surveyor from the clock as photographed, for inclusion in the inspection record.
7:15
